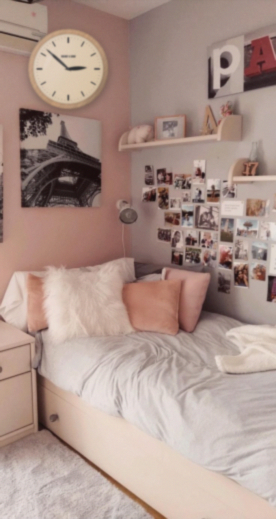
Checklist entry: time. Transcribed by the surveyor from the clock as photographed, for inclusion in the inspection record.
2:52
